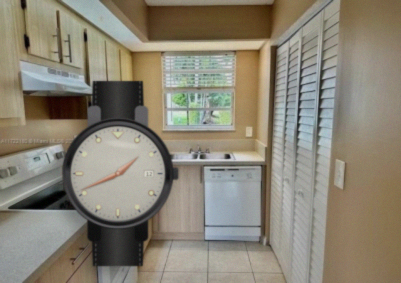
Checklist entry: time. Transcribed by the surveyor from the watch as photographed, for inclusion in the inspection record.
1:41
